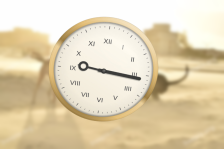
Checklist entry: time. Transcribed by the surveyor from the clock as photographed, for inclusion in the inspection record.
9:16
